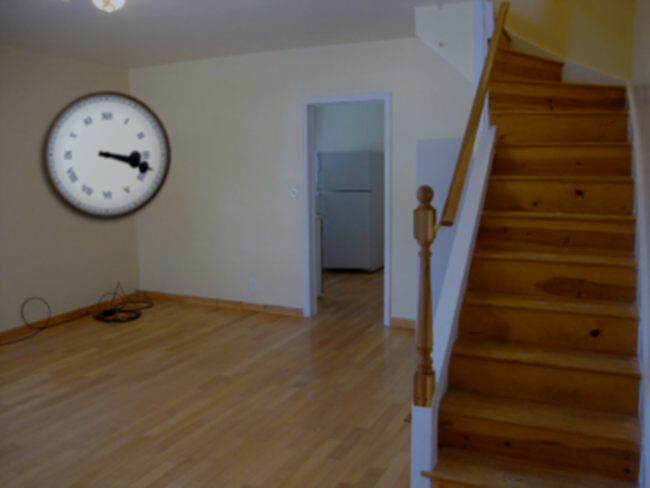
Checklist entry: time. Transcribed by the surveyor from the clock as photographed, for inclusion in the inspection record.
3:18
